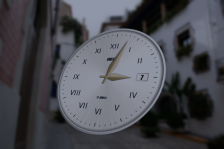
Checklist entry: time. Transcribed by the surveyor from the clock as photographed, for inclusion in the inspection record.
3:03
